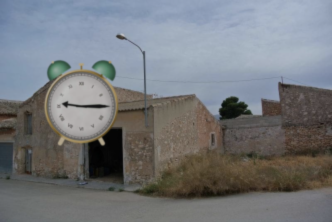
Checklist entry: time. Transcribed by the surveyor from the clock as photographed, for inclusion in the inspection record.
9:15
